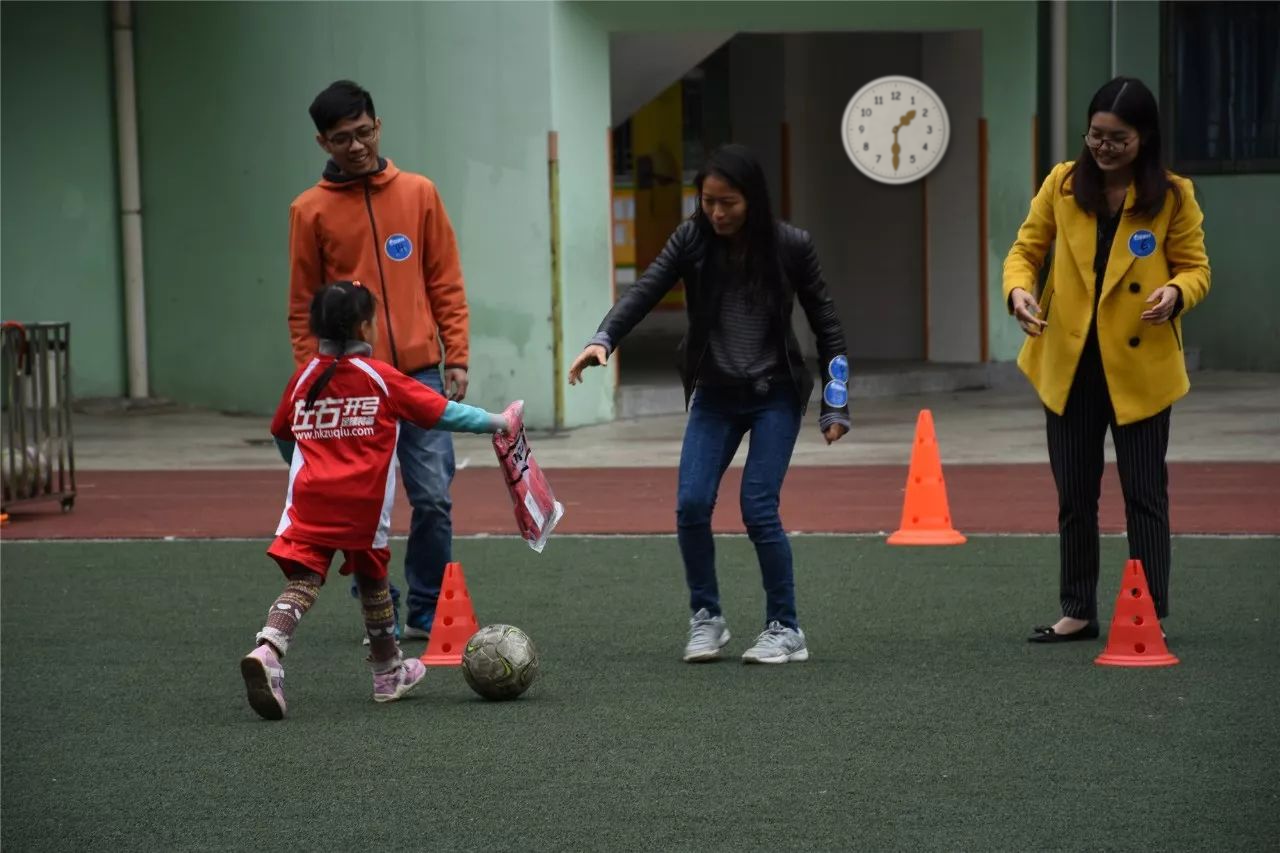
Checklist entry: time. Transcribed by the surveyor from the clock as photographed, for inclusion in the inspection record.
1:30
